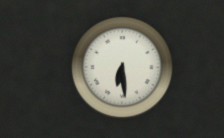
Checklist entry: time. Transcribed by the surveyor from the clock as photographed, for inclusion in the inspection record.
6:29
